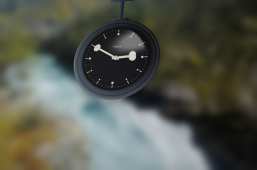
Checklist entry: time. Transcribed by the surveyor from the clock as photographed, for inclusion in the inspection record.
2:50
